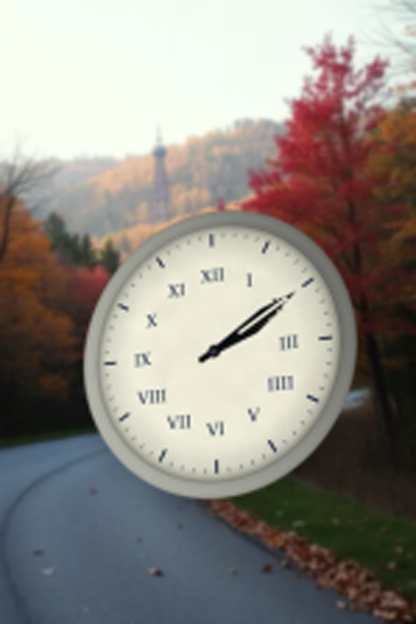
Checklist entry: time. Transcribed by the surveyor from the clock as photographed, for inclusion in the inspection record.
2:10
